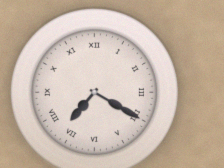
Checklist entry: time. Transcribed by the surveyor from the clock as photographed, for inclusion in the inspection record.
7:20
